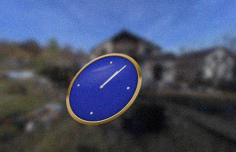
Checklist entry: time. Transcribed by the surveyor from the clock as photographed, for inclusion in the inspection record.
1:06
